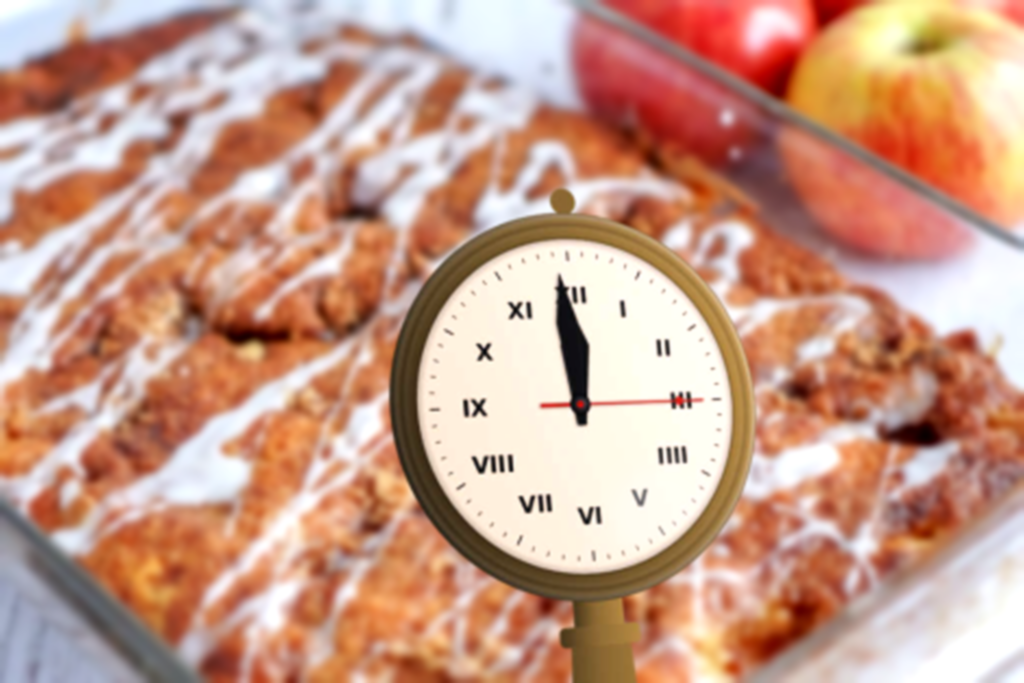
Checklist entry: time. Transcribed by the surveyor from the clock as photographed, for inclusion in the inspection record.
11:59:15
